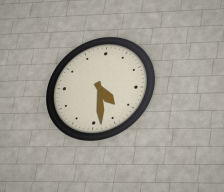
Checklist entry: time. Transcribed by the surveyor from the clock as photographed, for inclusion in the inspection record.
4:28
